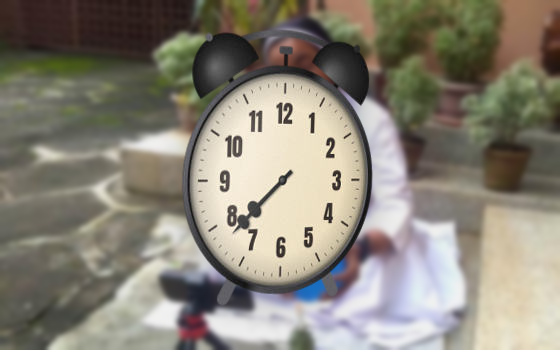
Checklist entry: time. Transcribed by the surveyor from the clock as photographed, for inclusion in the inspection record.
7:38
